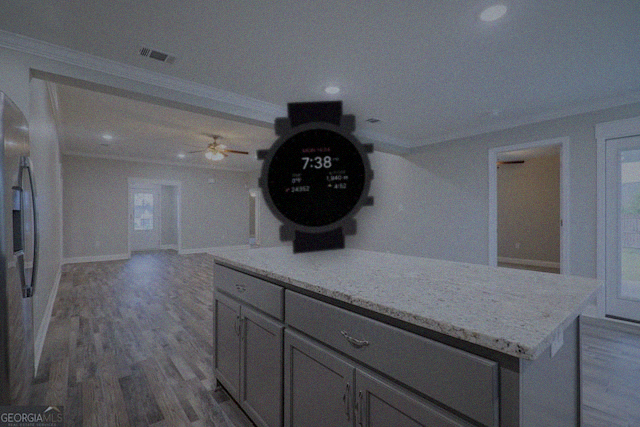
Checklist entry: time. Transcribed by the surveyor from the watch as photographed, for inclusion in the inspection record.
7:38
